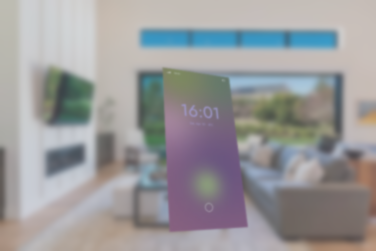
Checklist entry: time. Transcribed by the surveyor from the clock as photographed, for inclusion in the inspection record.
16:01
